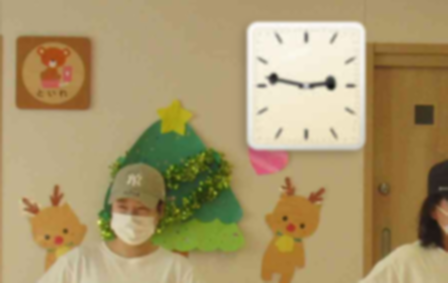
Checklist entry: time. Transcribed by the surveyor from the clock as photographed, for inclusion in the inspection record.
2:47
